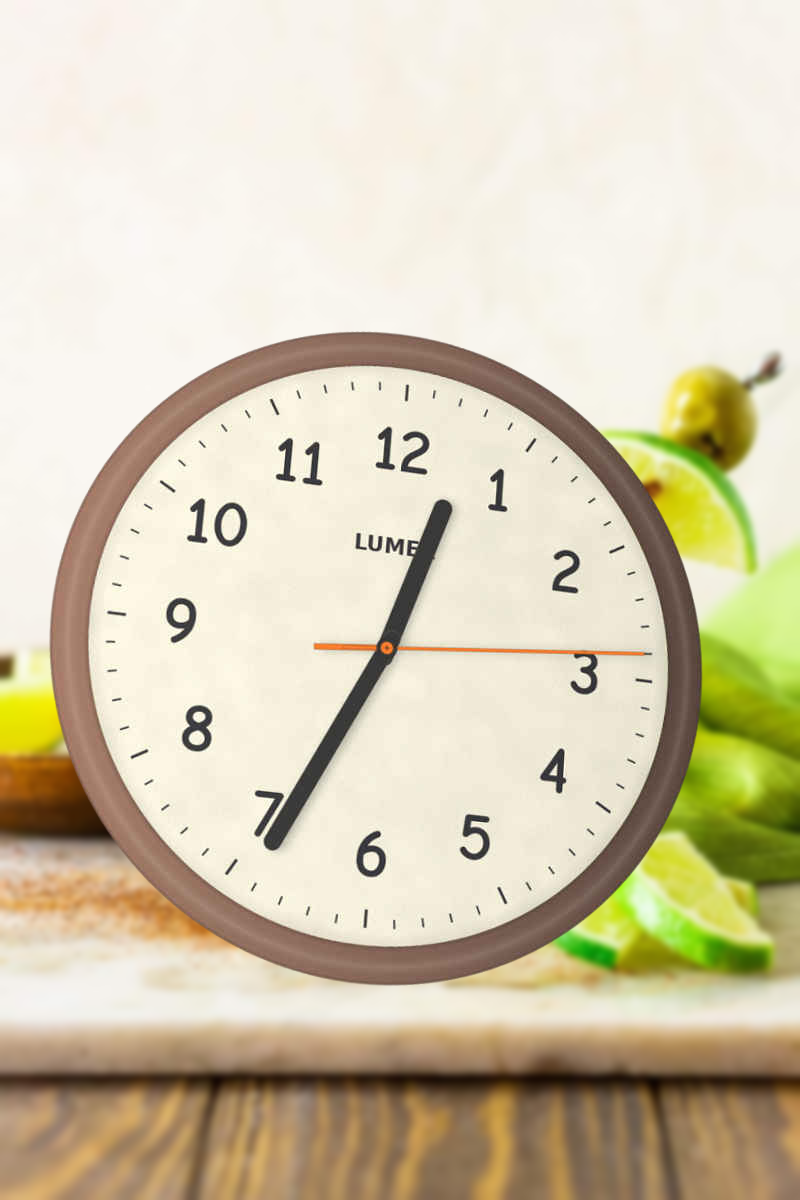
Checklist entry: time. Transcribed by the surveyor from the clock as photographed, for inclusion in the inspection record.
12:34:14
